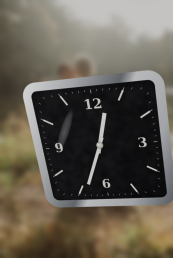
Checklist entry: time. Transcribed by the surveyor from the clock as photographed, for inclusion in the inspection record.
12:34
